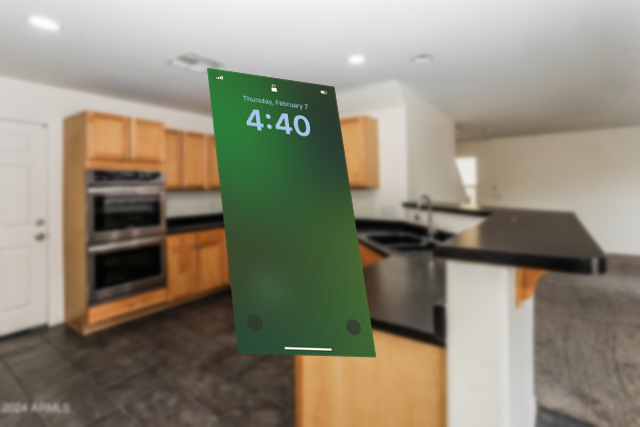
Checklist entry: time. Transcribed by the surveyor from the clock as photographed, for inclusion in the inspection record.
4:40
